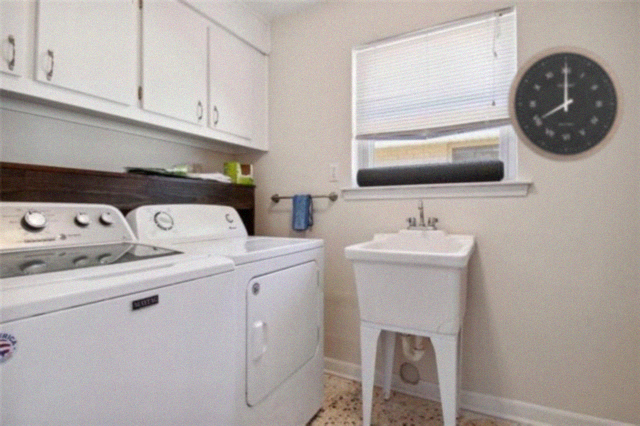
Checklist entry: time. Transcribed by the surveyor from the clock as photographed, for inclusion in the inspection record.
8:00
